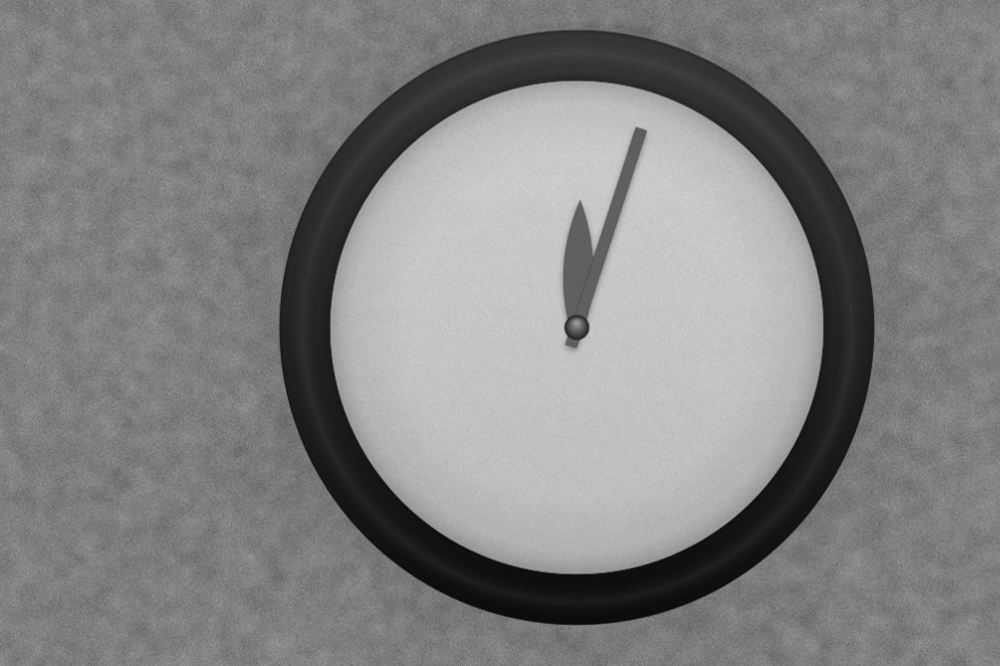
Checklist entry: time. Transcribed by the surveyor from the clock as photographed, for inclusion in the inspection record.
12:03
